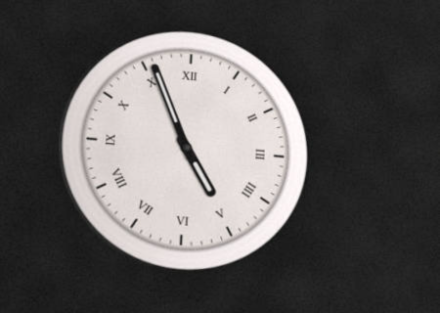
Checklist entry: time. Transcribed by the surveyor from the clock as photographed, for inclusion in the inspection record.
4:56
